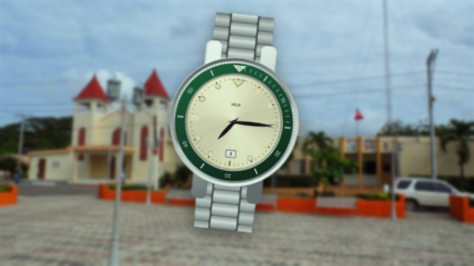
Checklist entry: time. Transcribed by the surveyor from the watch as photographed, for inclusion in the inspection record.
7:15
